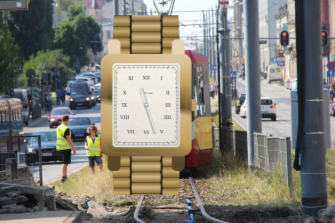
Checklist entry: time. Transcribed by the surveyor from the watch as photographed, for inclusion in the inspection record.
11:27
